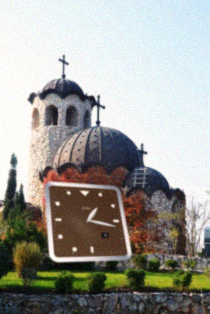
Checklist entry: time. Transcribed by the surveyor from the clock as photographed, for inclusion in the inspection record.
1:17
